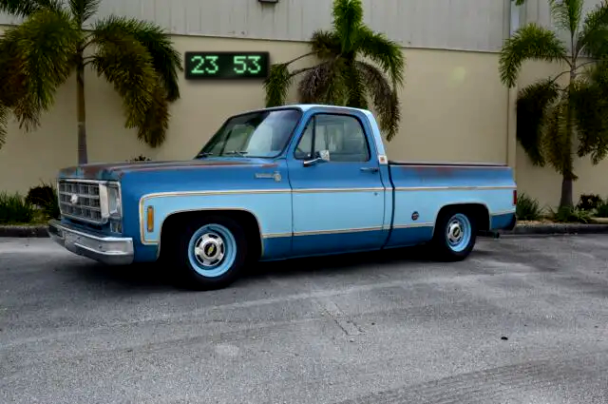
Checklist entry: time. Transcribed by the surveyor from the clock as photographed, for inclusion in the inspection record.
23:53
